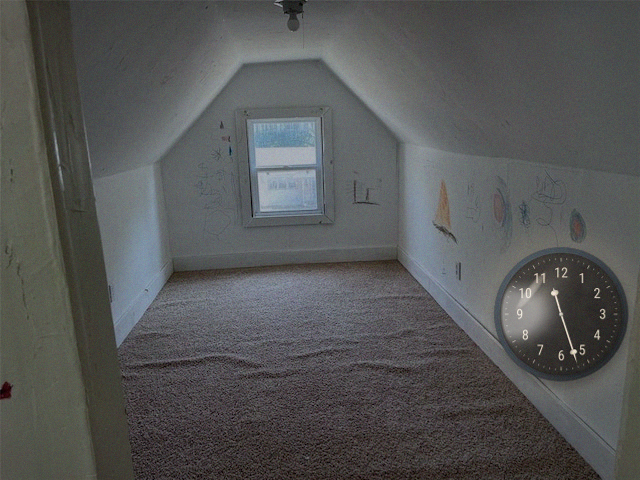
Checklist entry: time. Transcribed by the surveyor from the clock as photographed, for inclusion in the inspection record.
11:27
